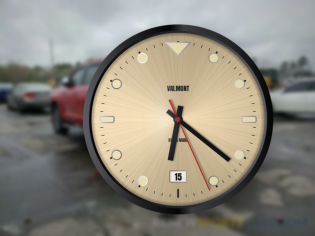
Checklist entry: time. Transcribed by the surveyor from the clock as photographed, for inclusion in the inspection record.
6:21:26
